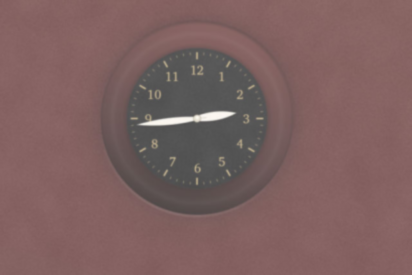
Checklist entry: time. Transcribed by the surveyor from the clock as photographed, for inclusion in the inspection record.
2:44
